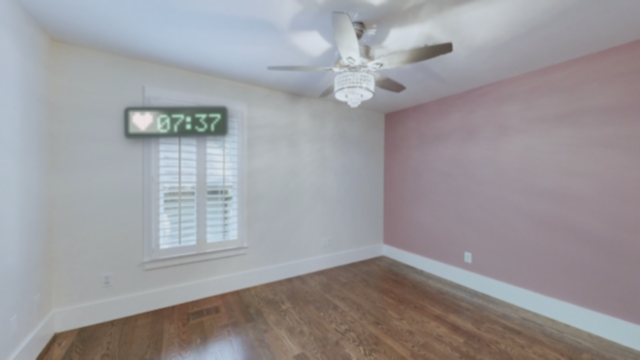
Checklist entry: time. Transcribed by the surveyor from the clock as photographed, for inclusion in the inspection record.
7:37
